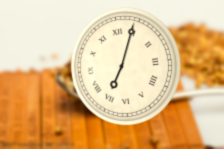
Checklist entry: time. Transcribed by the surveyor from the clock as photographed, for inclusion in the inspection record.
7:04
